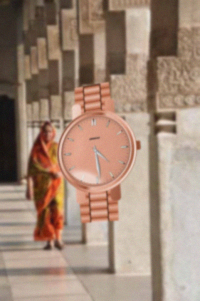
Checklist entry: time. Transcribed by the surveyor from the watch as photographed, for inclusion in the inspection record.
4:29
